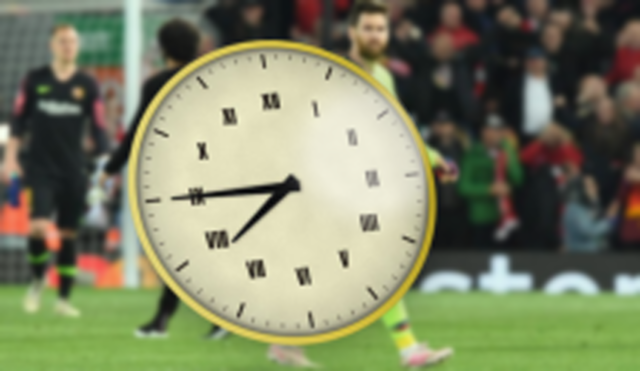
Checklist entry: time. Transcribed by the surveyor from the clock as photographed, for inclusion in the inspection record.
7:45
